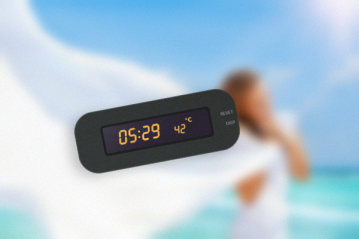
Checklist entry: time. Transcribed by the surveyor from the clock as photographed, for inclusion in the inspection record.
5:29
